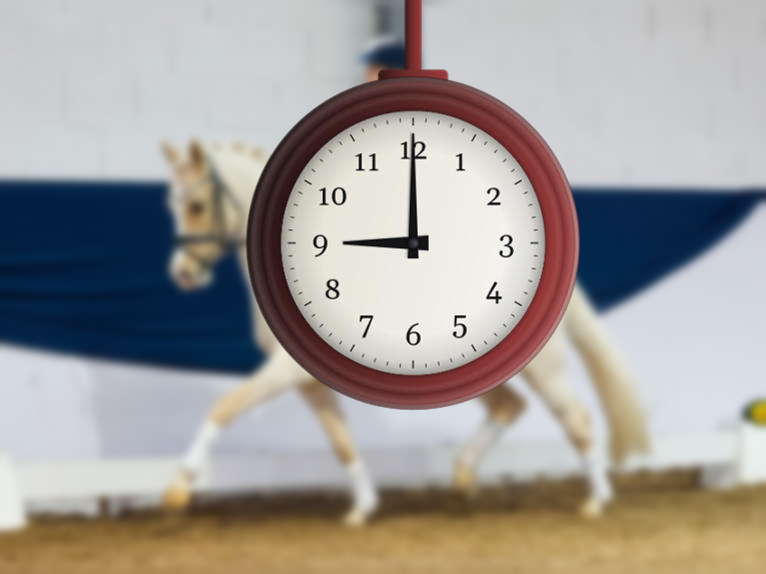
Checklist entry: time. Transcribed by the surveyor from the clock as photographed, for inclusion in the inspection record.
9:00
